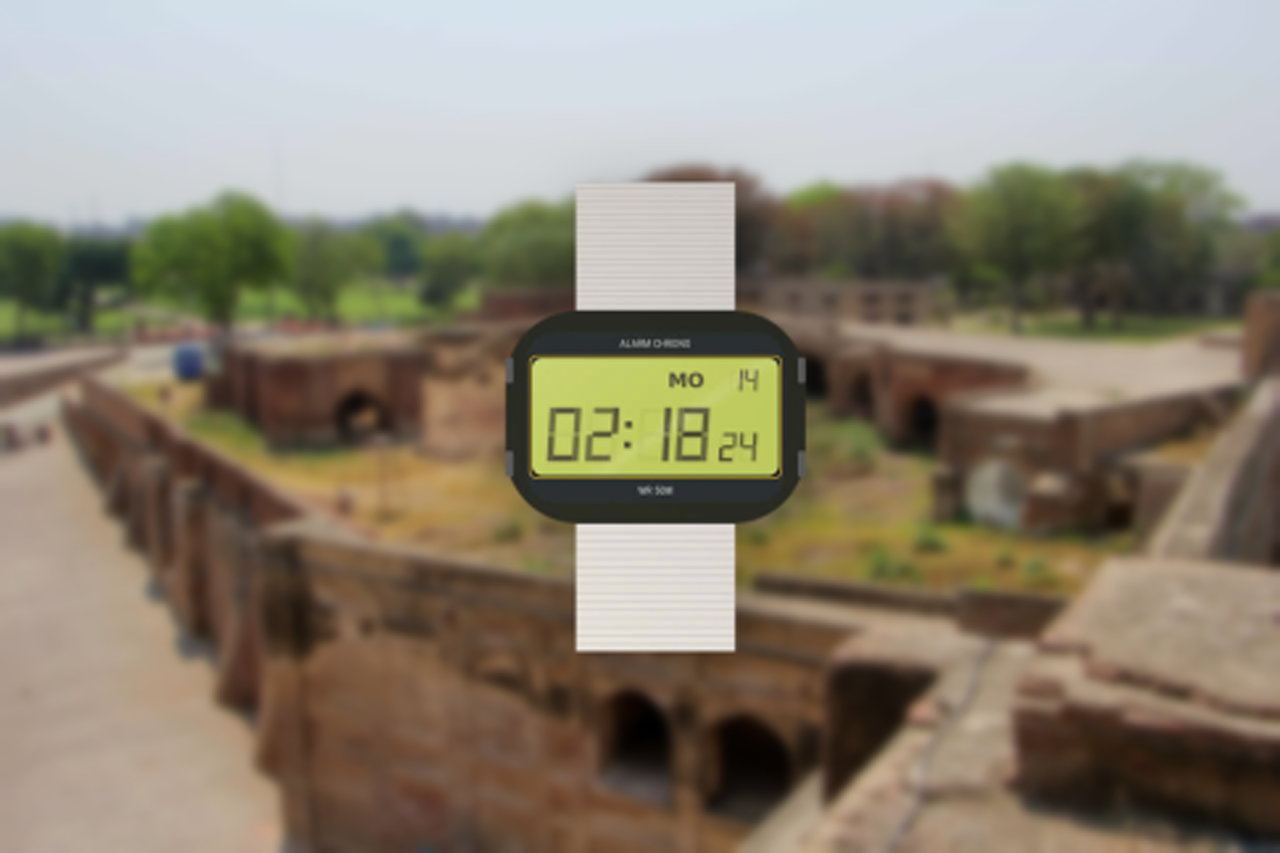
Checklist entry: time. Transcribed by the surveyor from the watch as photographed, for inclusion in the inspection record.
2:18:24
